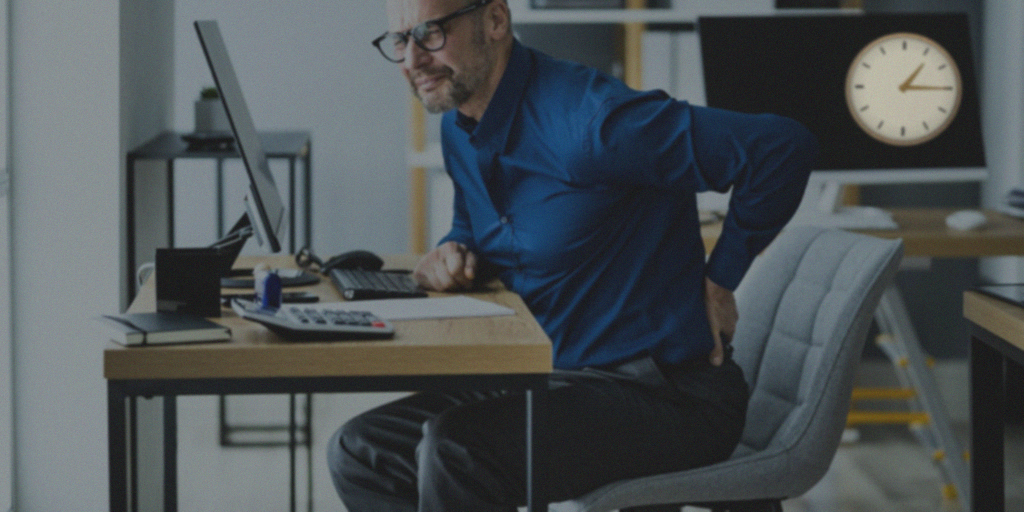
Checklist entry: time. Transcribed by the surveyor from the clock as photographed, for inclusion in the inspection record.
1:15
